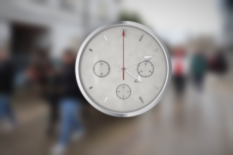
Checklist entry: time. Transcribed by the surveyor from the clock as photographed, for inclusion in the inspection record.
4:11
